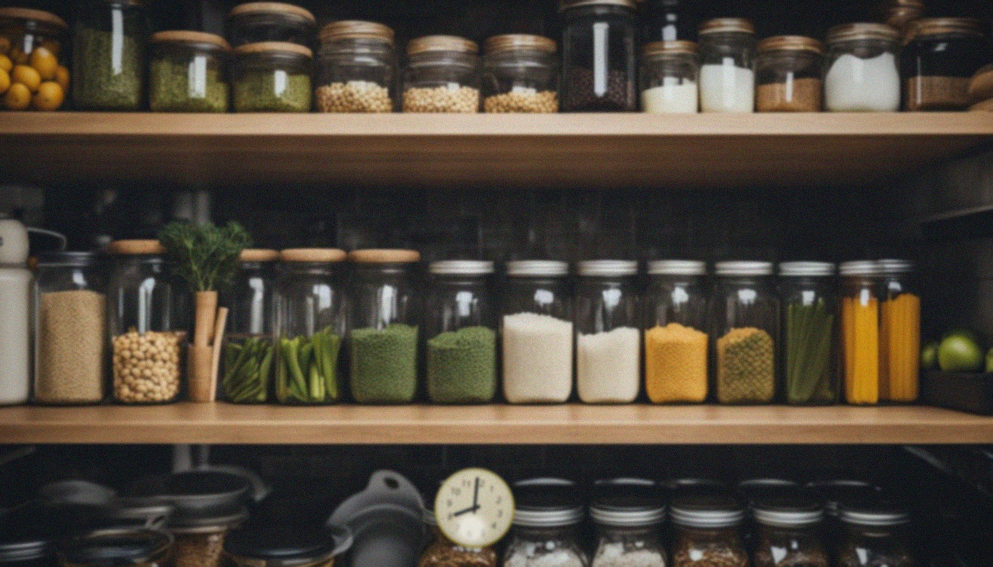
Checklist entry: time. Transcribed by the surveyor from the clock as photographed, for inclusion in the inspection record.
7:59
